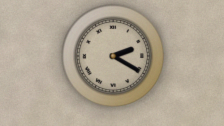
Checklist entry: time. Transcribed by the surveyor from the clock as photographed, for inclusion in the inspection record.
2:20
